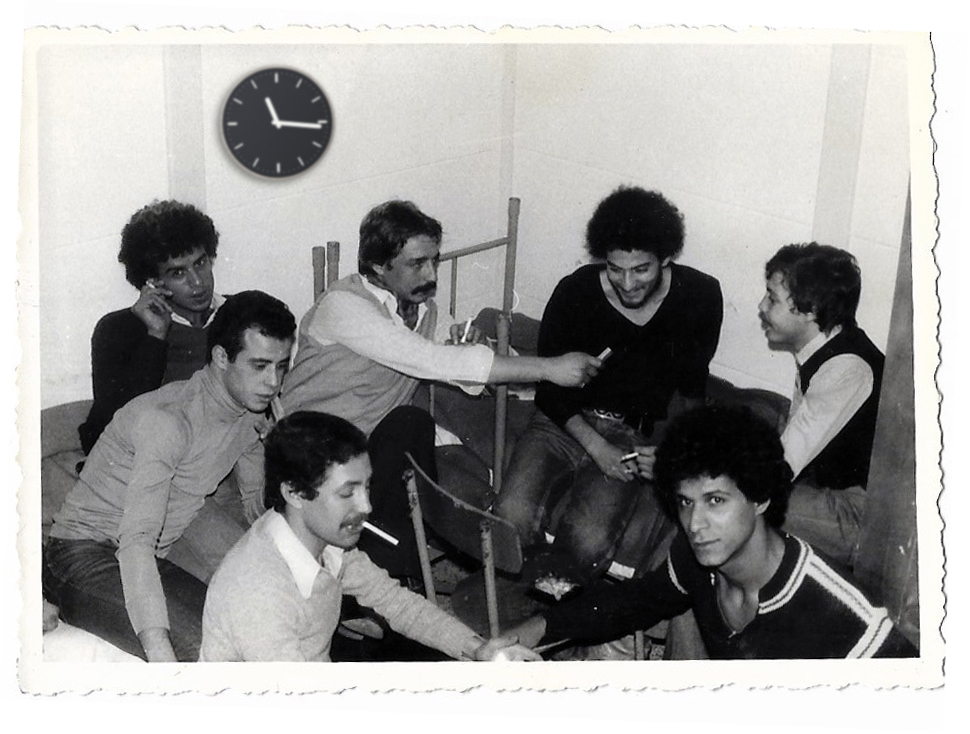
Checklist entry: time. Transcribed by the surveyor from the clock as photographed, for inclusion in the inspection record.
11:16
